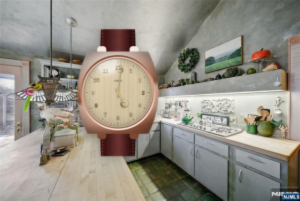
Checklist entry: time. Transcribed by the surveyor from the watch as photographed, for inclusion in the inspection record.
5:01
